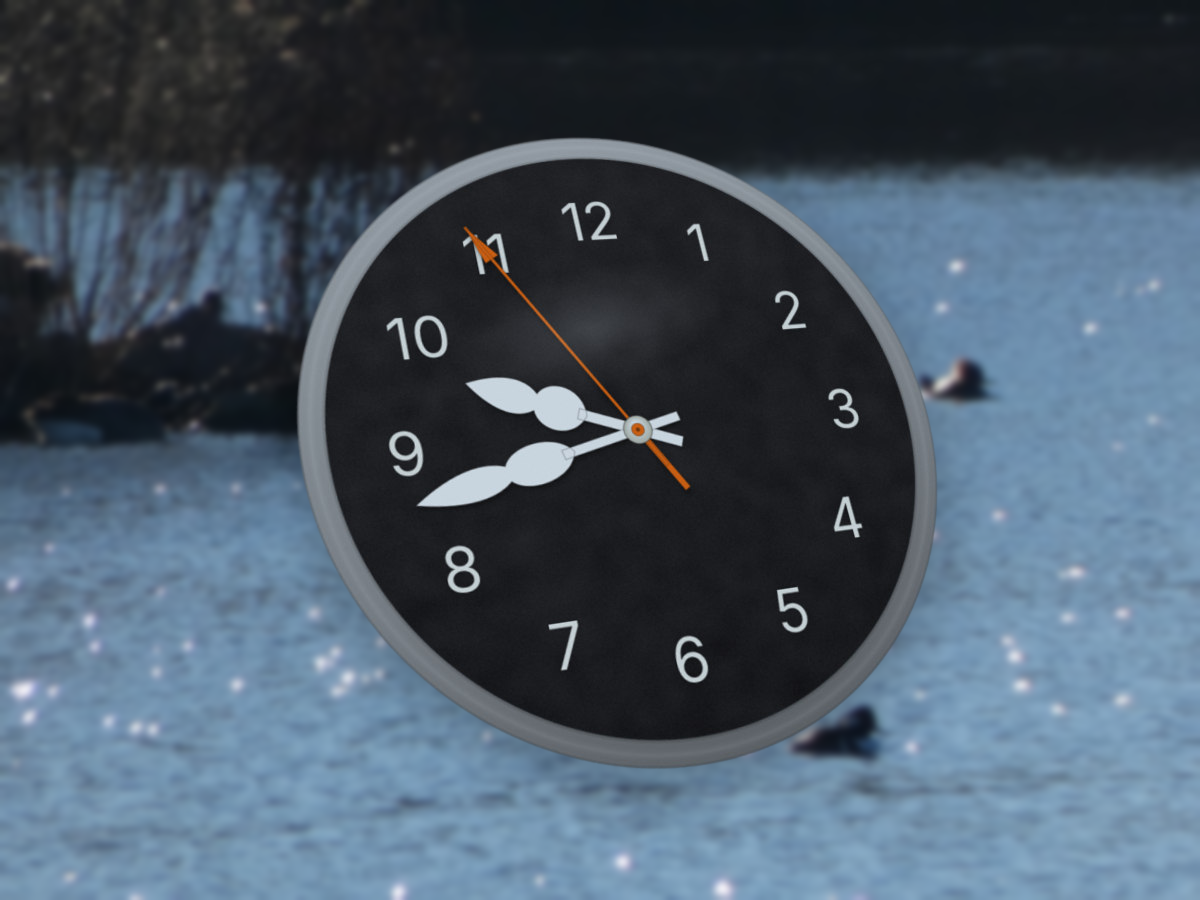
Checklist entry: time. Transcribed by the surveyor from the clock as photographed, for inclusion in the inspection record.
9:42:55
